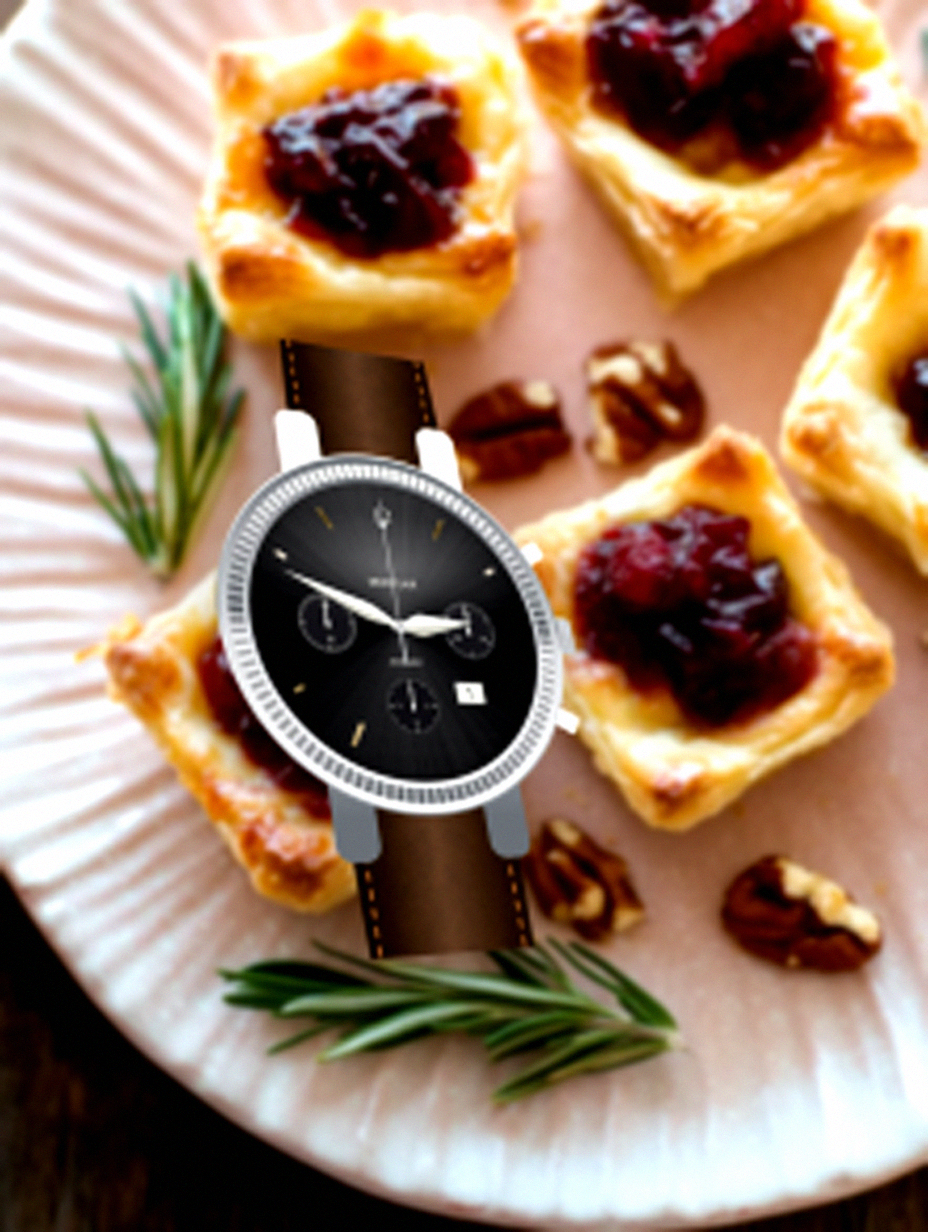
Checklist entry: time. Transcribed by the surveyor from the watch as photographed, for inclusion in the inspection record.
2:49
